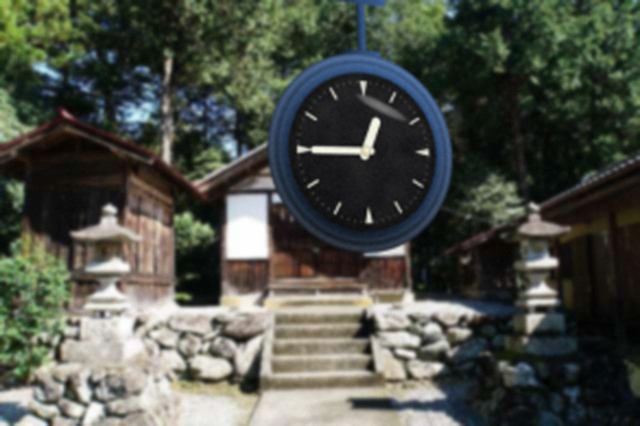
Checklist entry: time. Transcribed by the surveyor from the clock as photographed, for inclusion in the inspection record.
12:45
